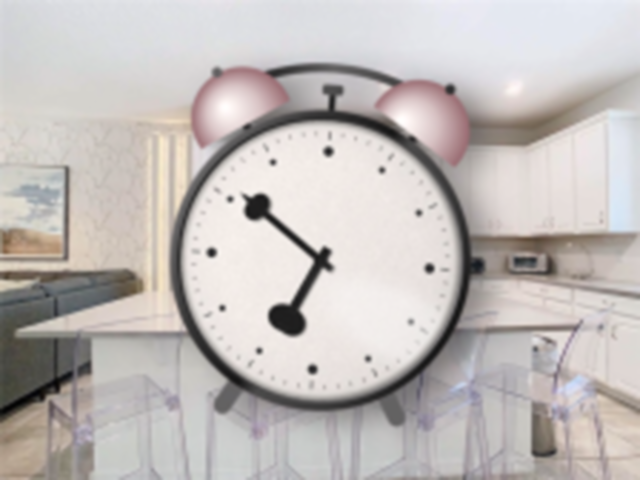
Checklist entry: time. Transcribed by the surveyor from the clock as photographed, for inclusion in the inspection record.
6:51
